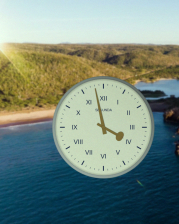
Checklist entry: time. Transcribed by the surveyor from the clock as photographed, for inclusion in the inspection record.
3:58
